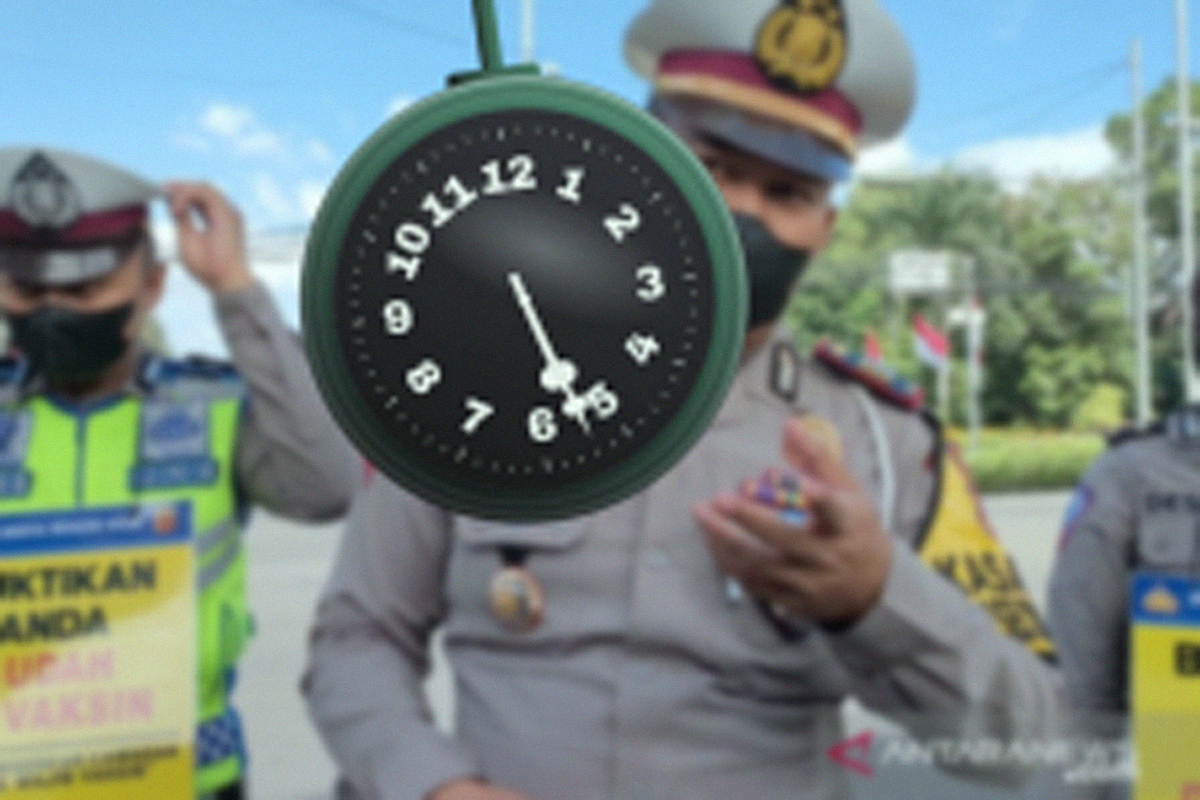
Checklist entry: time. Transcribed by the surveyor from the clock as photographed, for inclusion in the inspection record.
5:27
